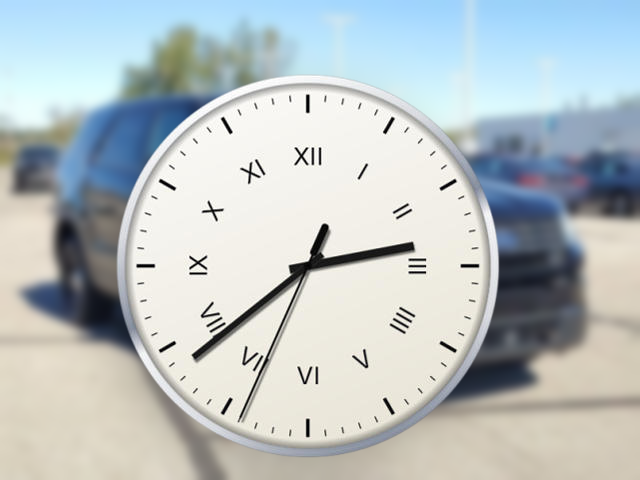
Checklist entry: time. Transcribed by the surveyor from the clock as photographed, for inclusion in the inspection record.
2:38:34
